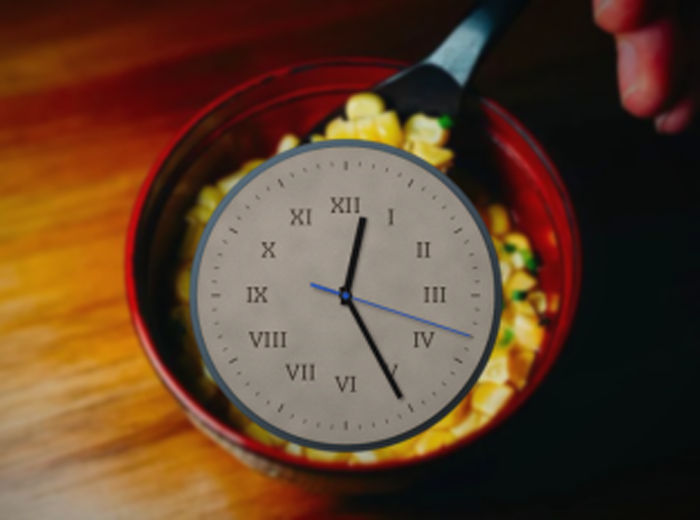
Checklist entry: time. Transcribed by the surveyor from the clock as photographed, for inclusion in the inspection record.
12:25:18
